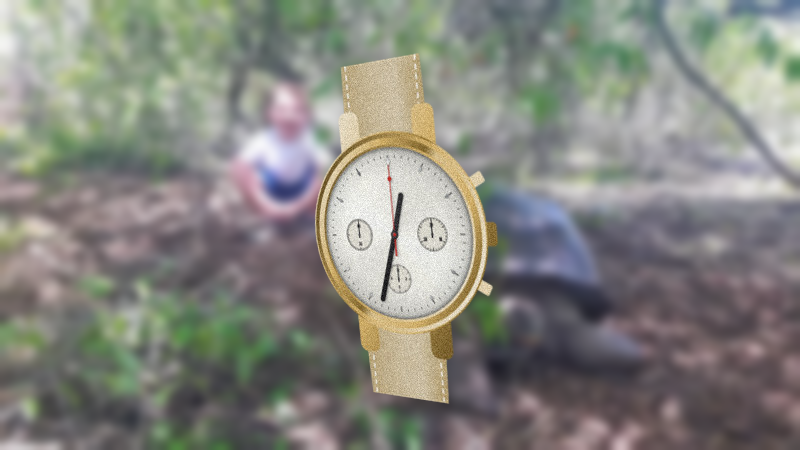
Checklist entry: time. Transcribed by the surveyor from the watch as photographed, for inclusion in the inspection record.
12:33
